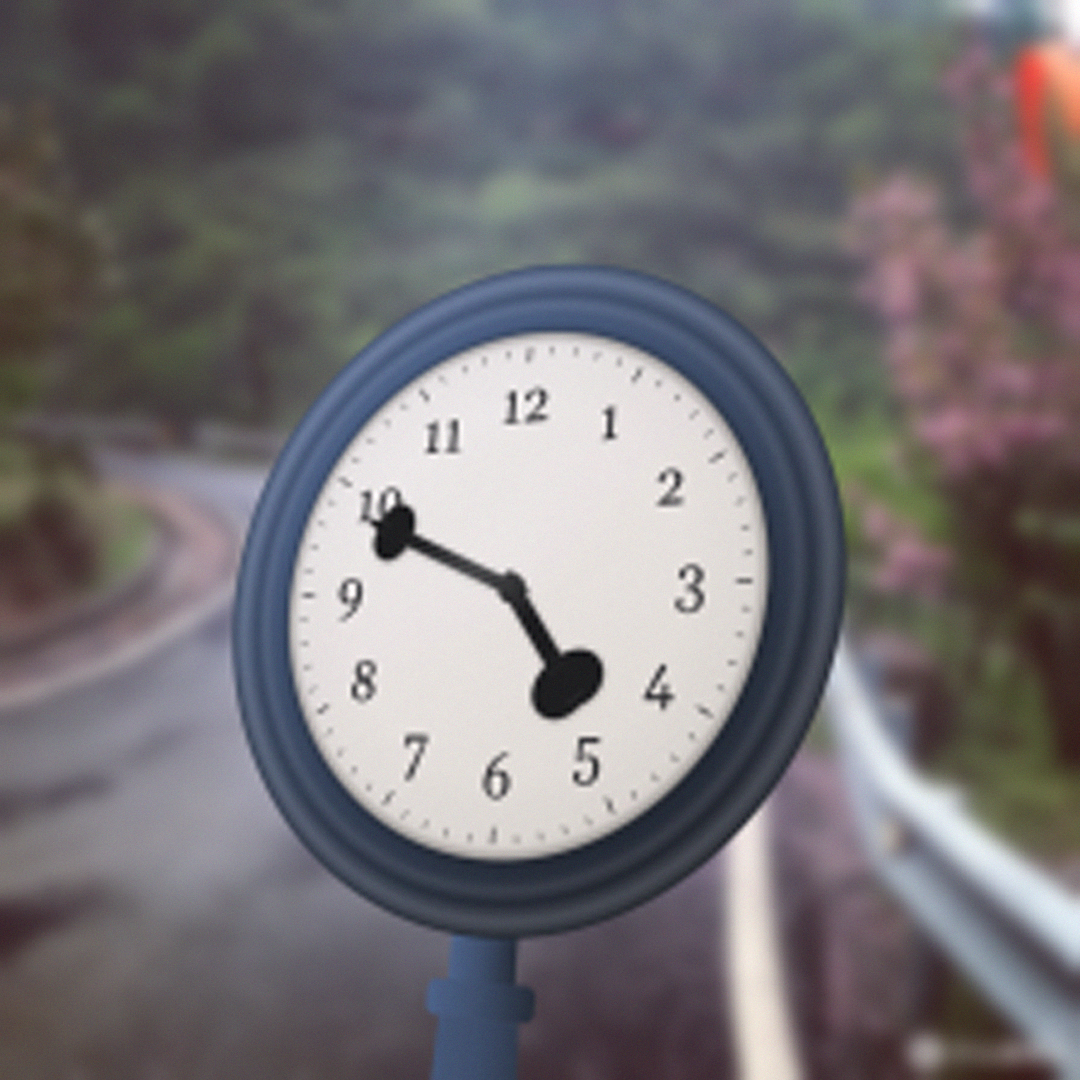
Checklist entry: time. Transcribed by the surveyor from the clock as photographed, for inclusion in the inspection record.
4:49
